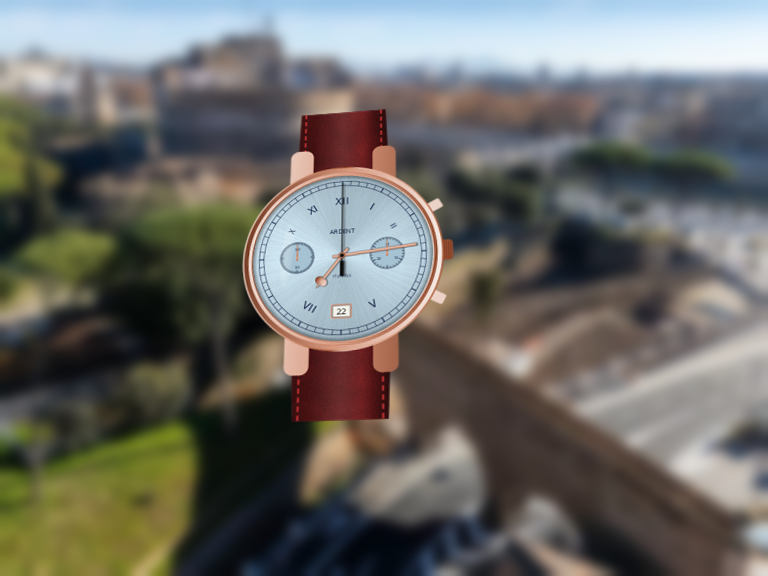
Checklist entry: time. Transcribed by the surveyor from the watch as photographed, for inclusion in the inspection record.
7:14
